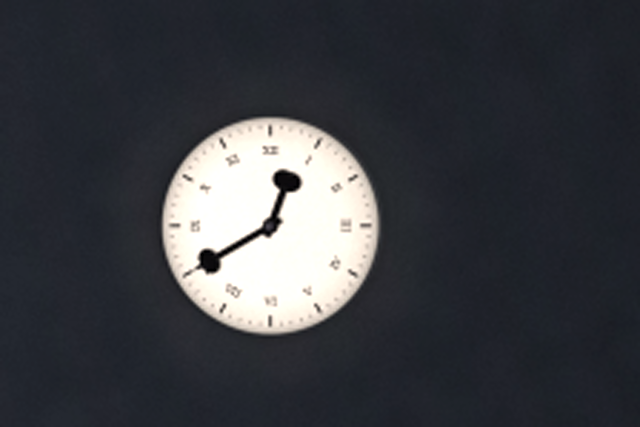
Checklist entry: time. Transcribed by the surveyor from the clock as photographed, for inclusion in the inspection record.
12:40
